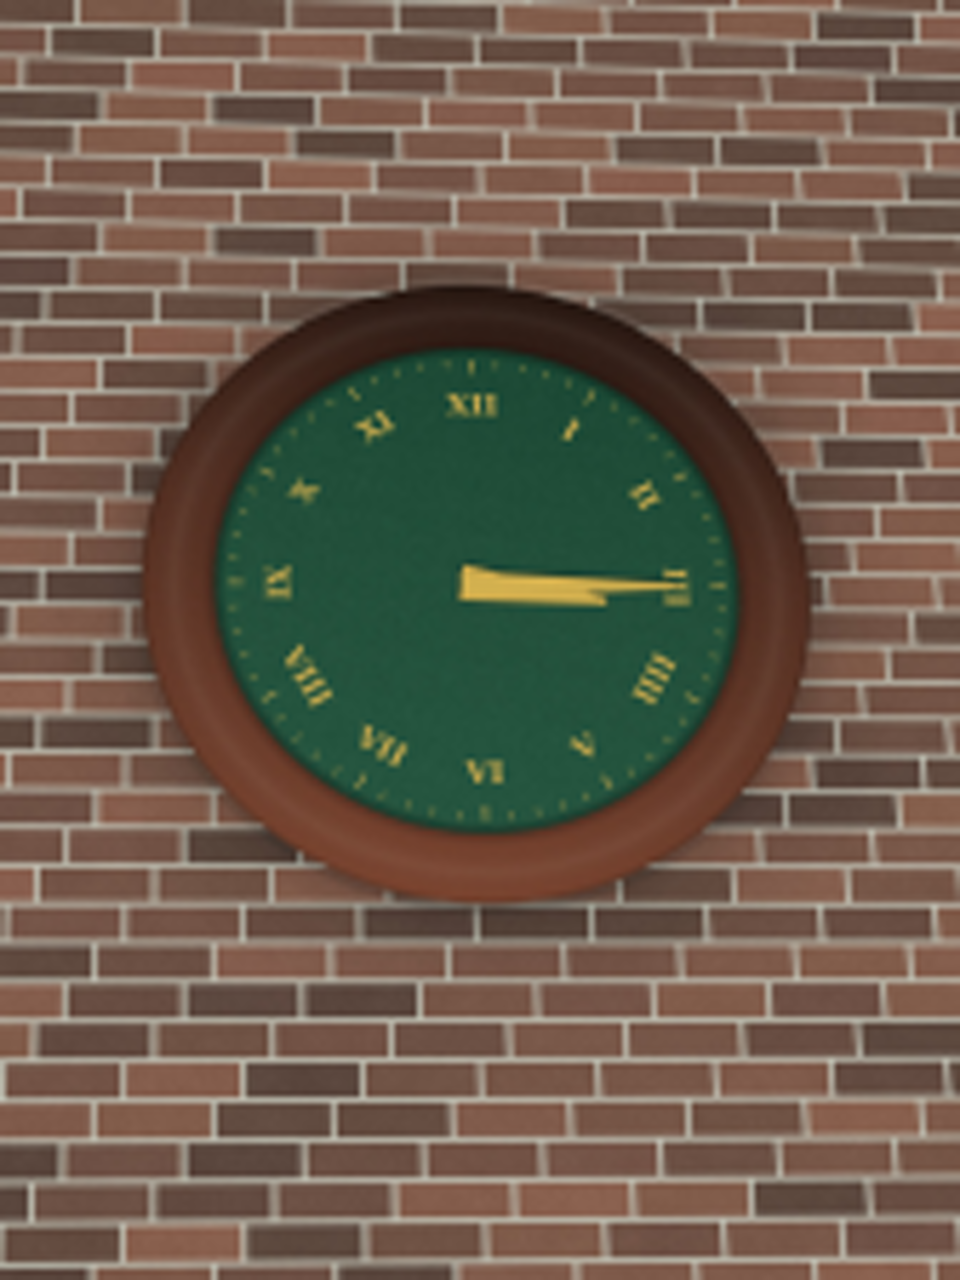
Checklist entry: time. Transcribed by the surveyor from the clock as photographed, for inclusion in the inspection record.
3:15
